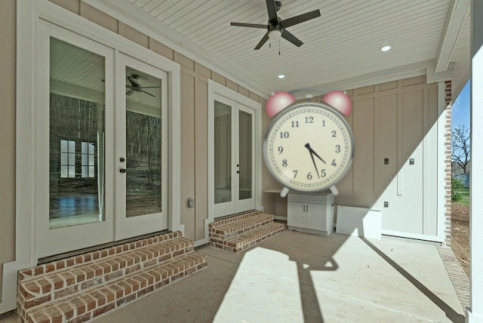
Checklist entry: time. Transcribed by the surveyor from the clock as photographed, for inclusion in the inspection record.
4:27
